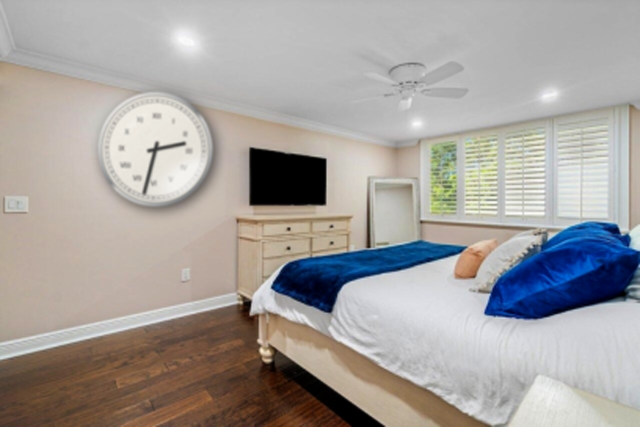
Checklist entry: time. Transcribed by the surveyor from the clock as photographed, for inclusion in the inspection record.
2:32
